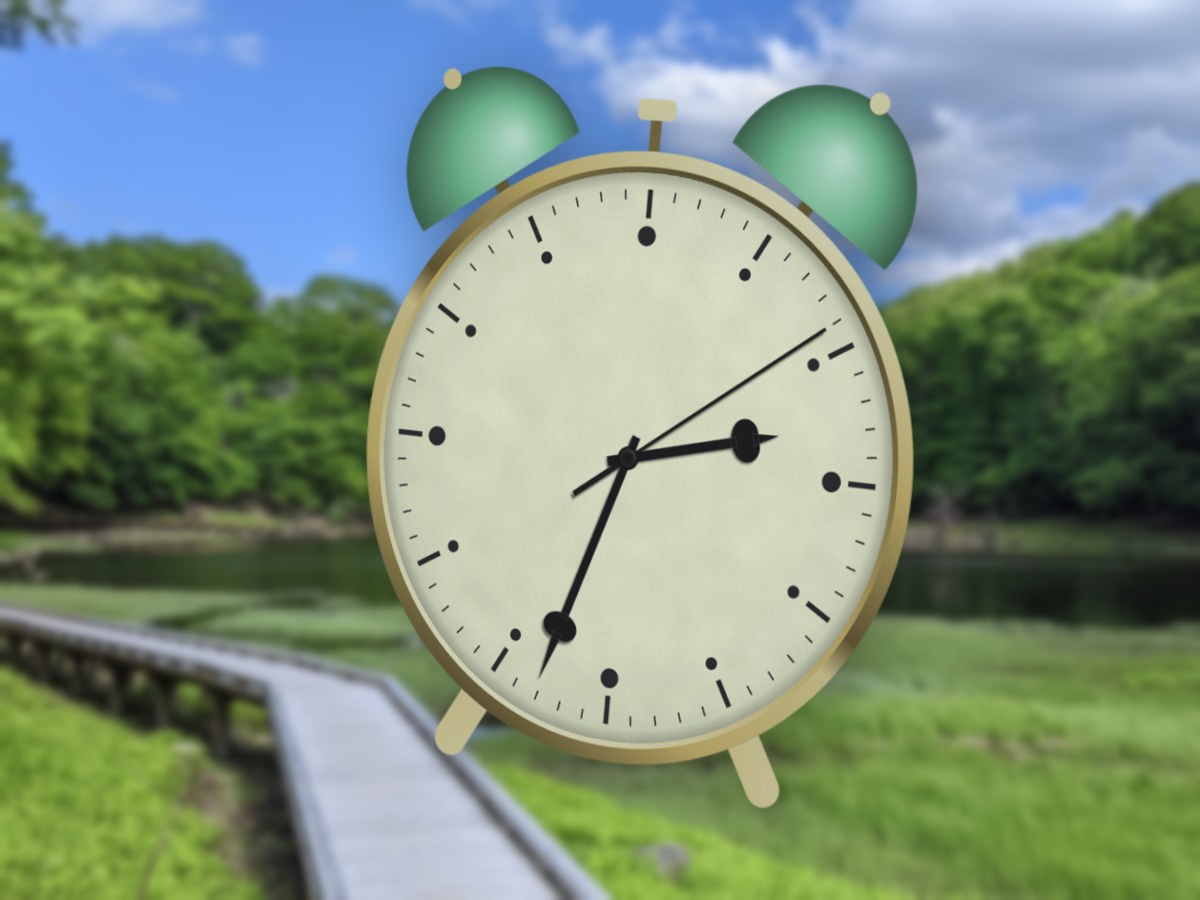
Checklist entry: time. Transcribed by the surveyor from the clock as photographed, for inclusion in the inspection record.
2:33:09
